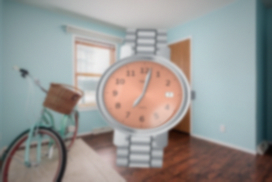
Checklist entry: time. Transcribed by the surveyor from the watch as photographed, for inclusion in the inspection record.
7:02
